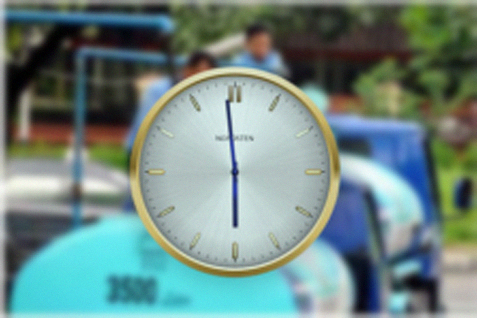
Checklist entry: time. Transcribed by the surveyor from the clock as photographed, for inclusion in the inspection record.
5:59
